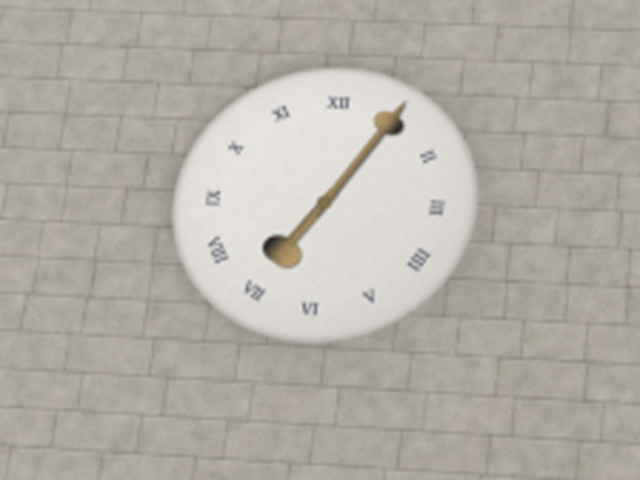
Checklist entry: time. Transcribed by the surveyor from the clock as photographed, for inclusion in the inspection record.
7:05
